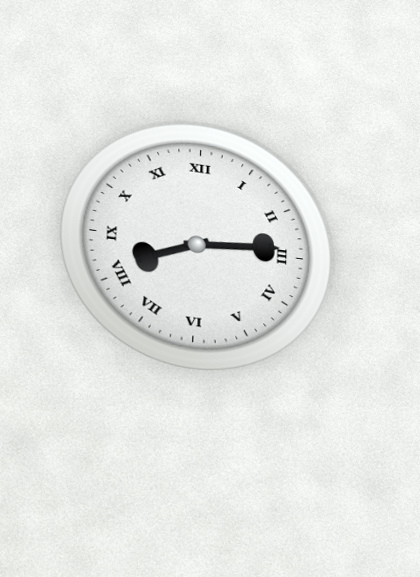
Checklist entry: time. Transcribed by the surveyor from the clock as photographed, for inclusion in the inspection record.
8:14
